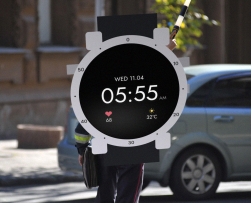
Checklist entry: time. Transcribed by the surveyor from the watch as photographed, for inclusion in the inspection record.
5:55
